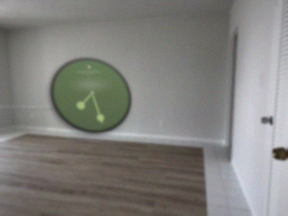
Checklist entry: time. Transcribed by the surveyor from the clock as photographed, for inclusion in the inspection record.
7:28
